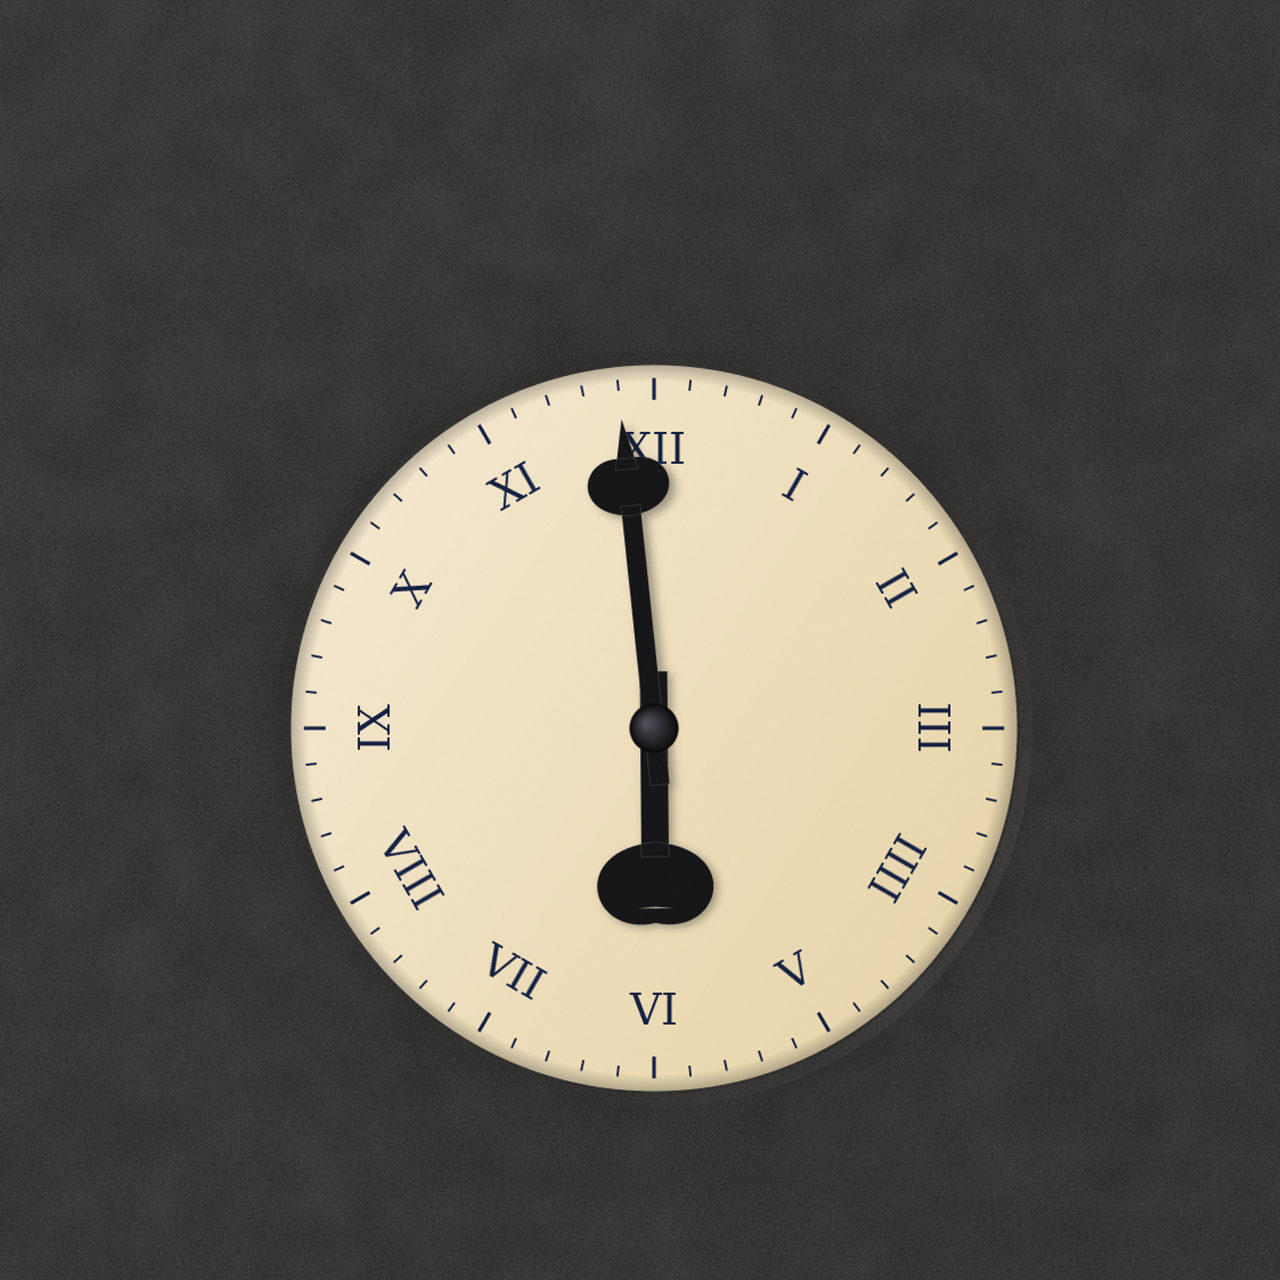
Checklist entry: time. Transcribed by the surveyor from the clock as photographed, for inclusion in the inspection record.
5:59
